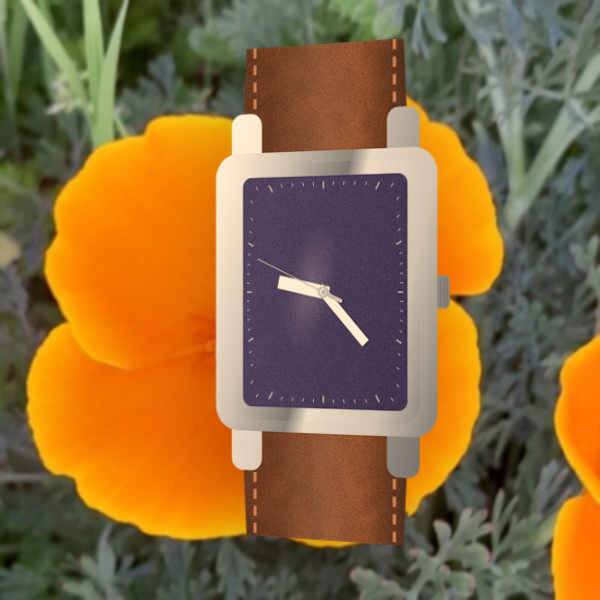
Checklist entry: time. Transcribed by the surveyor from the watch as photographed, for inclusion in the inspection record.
9:22:49
